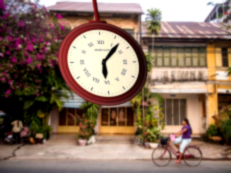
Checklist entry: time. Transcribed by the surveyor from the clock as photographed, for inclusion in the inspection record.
6:07
